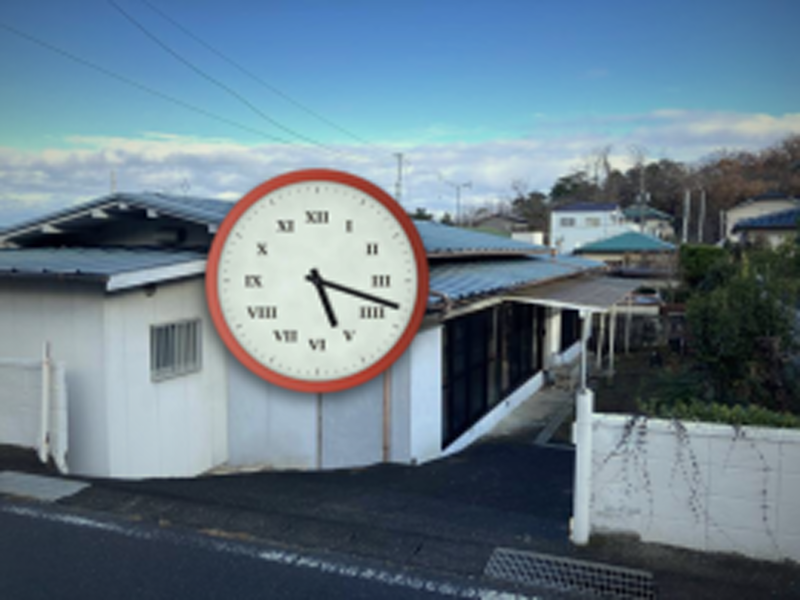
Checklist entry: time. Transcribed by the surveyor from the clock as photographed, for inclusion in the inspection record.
5:18
